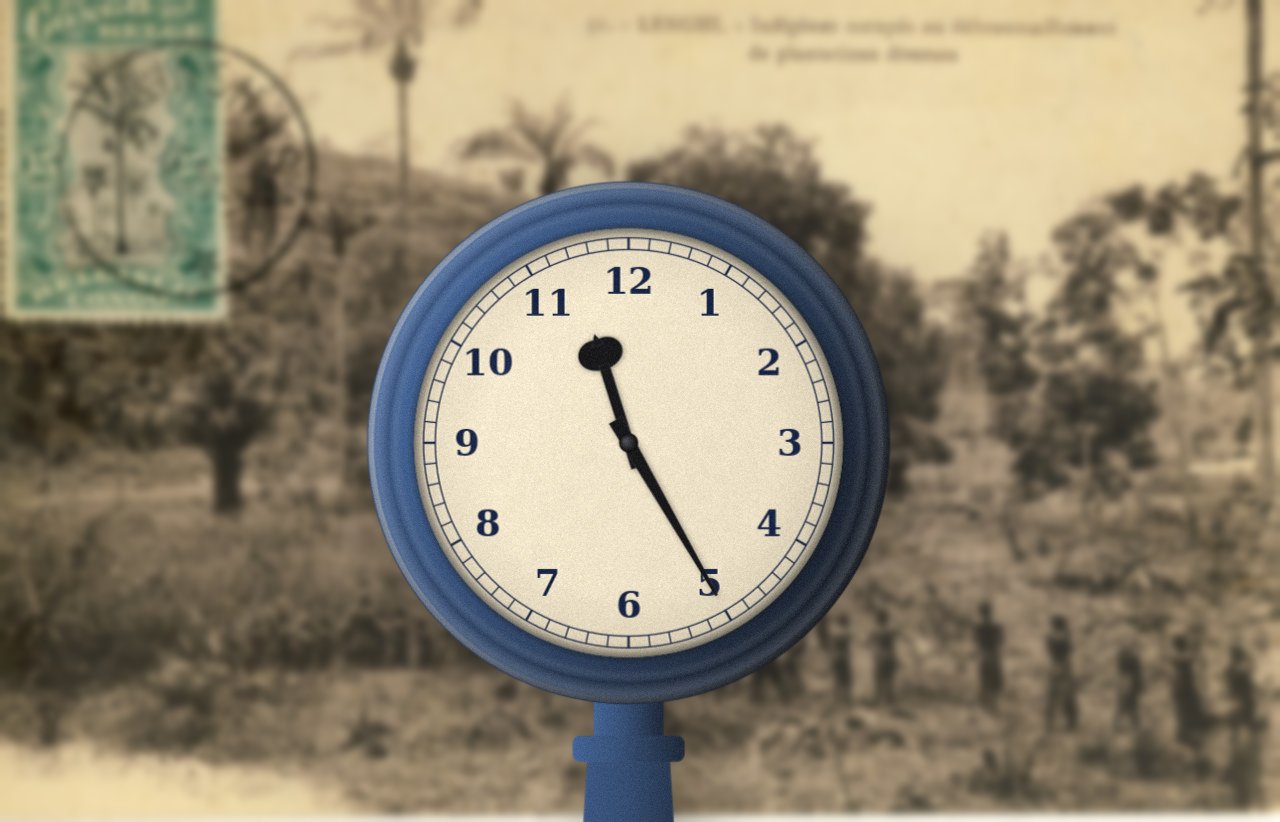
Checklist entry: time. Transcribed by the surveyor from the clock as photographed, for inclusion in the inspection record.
11:25
